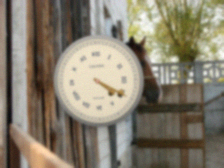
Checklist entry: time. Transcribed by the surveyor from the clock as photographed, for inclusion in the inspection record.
4:20
